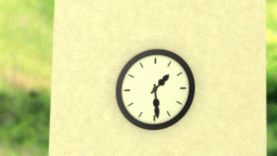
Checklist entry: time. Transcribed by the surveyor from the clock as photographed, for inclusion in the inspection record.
1:29
